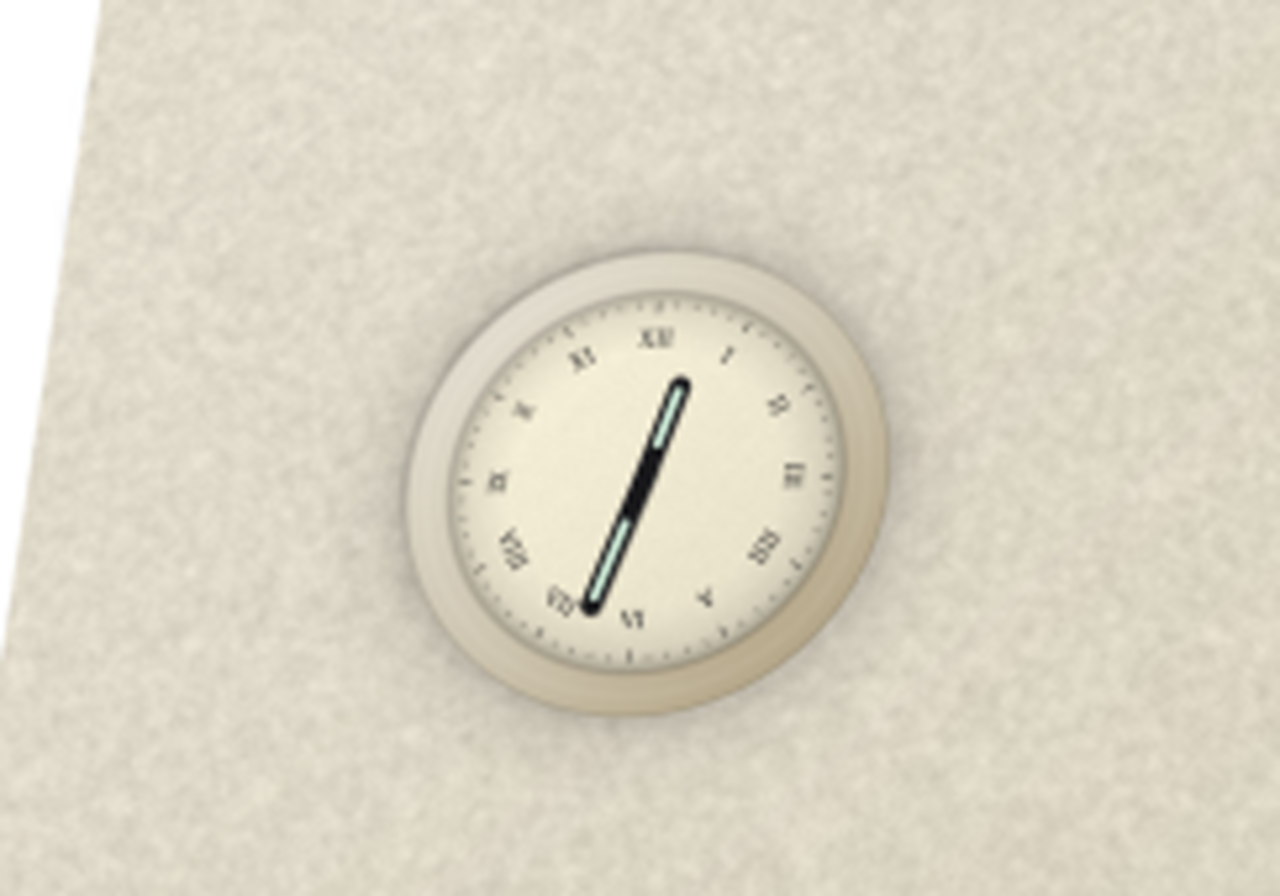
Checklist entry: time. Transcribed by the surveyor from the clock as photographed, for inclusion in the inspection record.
12:33
